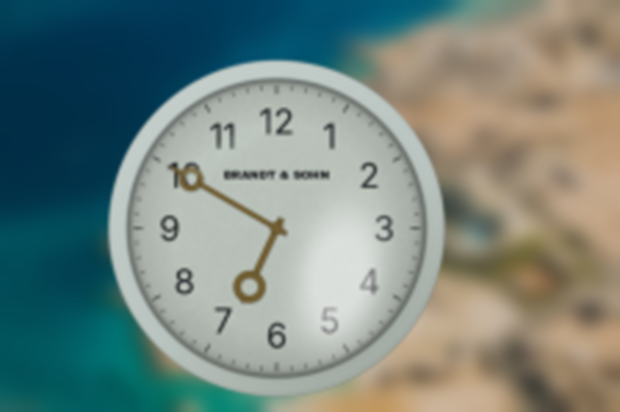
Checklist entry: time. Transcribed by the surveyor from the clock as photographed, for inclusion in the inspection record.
6:50
